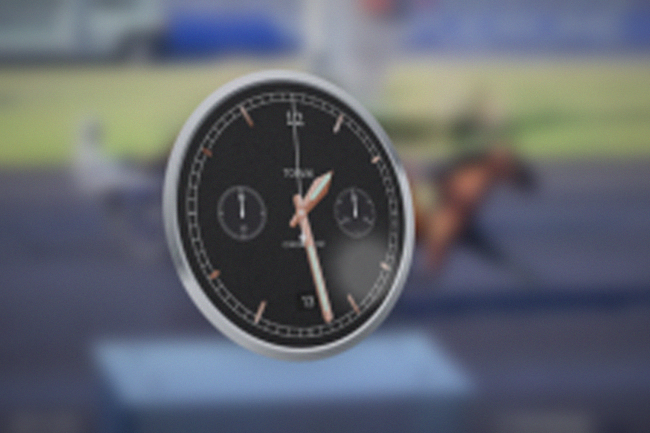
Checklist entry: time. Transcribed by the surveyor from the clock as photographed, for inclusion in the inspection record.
1:28
